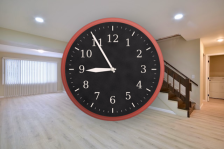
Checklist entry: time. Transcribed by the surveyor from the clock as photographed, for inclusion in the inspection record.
8:55
